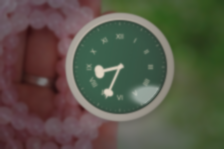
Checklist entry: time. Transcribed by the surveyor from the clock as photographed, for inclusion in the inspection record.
8:34
